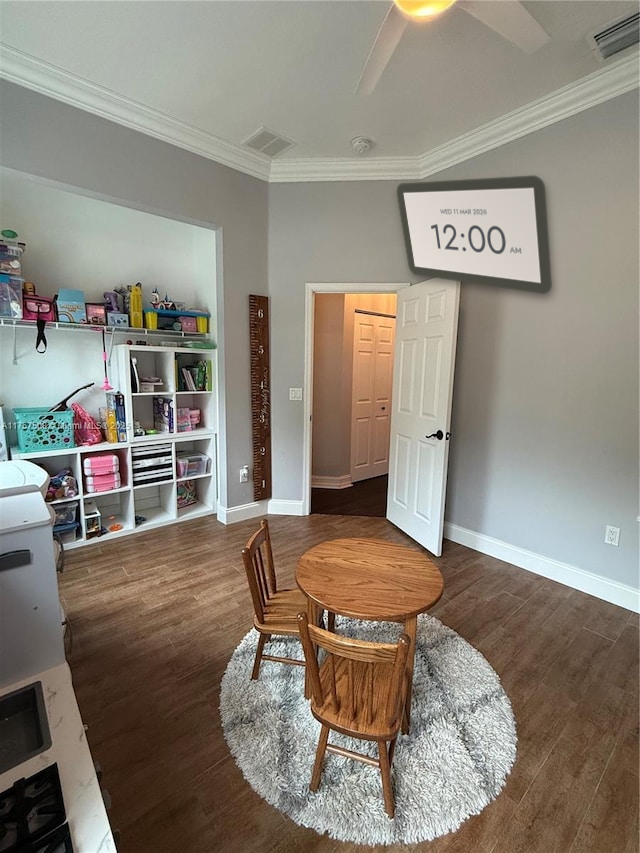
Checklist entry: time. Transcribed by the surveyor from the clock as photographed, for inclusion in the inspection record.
12:00
